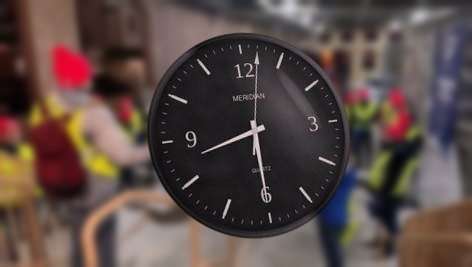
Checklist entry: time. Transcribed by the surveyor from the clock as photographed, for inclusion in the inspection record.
8:30:02
